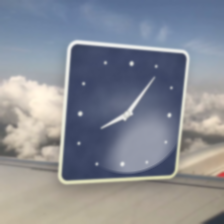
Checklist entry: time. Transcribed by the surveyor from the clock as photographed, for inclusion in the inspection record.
8:06
